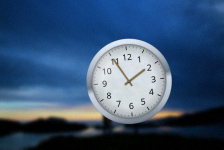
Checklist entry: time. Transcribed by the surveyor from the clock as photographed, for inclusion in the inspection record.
1:55
